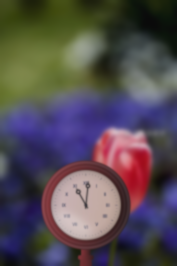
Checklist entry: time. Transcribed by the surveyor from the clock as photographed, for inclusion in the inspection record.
11:01
